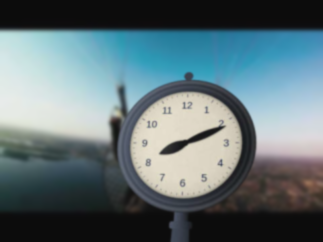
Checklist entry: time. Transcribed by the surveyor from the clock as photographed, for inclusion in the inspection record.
8:11
